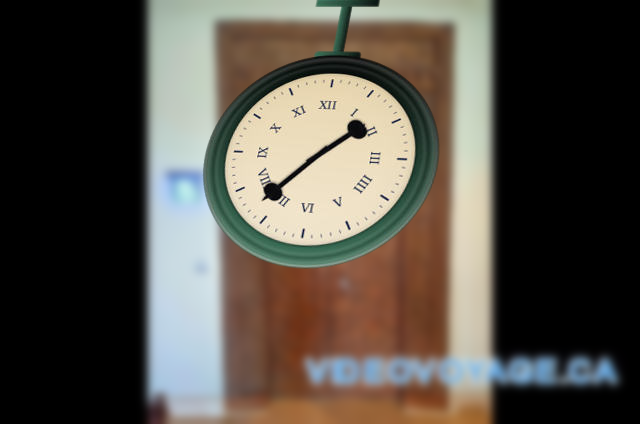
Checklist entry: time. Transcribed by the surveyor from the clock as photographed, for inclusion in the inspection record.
1:37
